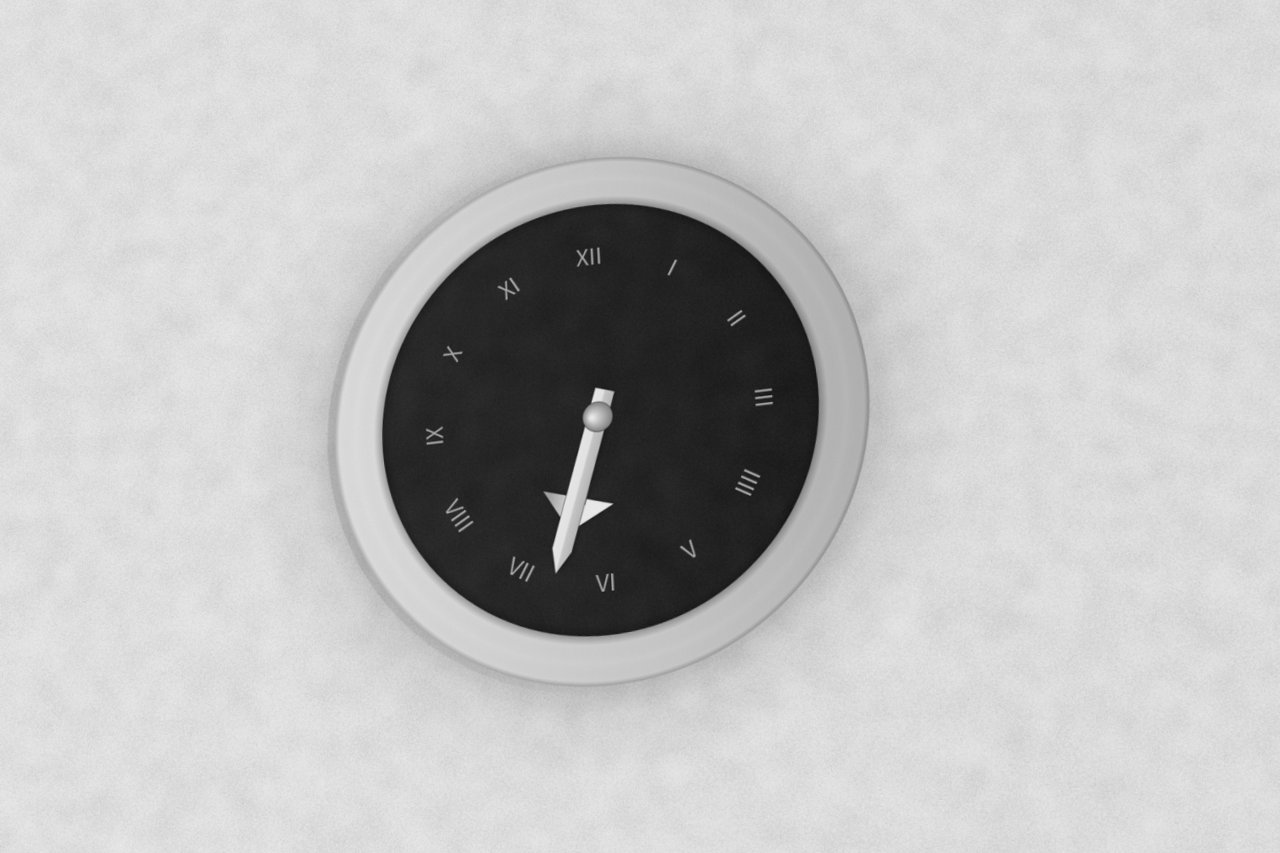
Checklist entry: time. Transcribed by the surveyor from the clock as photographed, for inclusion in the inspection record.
6:33
